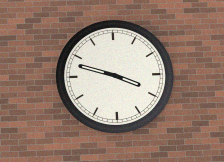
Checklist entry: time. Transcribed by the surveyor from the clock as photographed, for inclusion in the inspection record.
3:48
